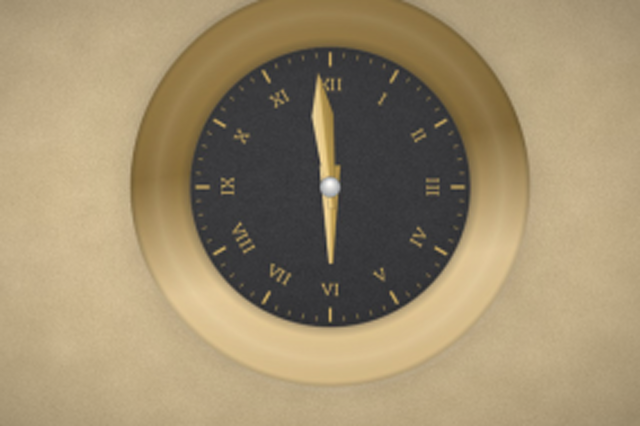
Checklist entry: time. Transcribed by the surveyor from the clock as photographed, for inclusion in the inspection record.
5:59
